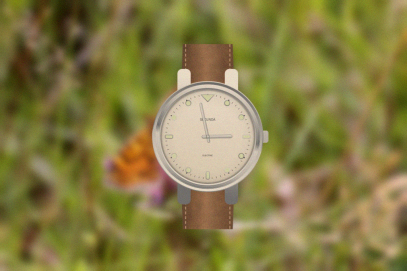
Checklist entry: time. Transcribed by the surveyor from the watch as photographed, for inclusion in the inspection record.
2:58
